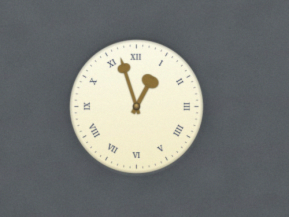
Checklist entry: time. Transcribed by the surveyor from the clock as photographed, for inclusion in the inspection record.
12:57
